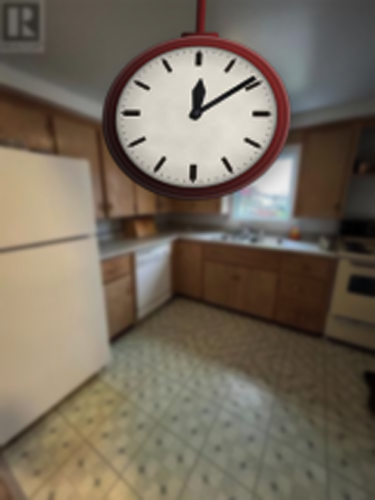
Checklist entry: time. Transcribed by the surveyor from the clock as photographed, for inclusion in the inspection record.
12:09
